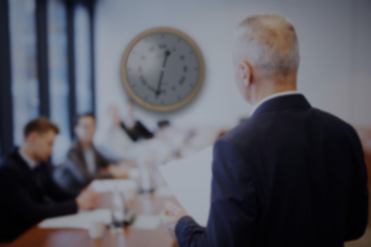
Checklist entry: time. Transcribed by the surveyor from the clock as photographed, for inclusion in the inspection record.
12:32
